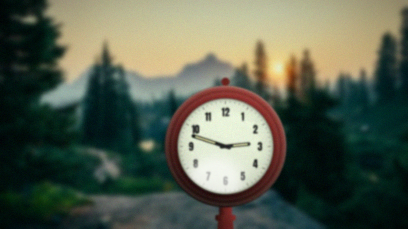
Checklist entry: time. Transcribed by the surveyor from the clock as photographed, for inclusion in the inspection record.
2:48
